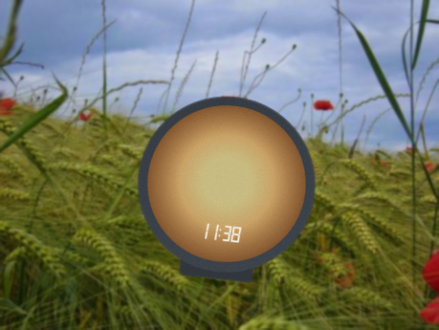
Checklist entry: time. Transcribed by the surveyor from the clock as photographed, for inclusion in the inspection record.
11:38
